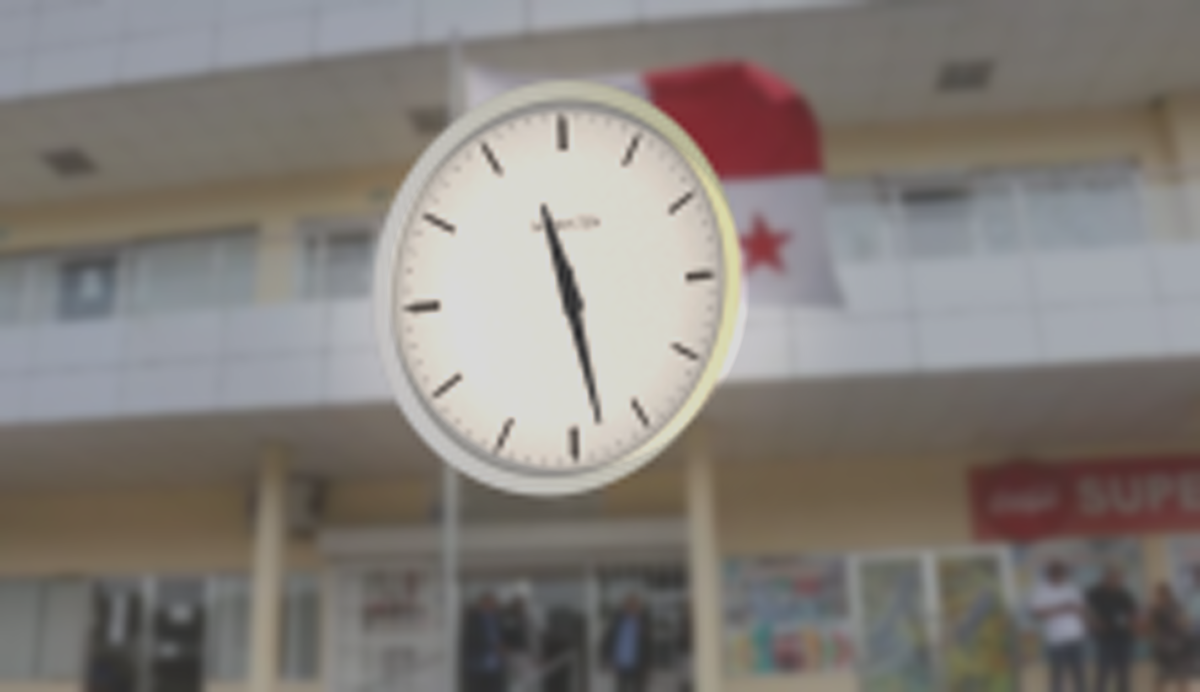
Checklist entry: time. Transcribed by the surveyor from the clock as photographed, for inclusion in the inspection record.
11:28
